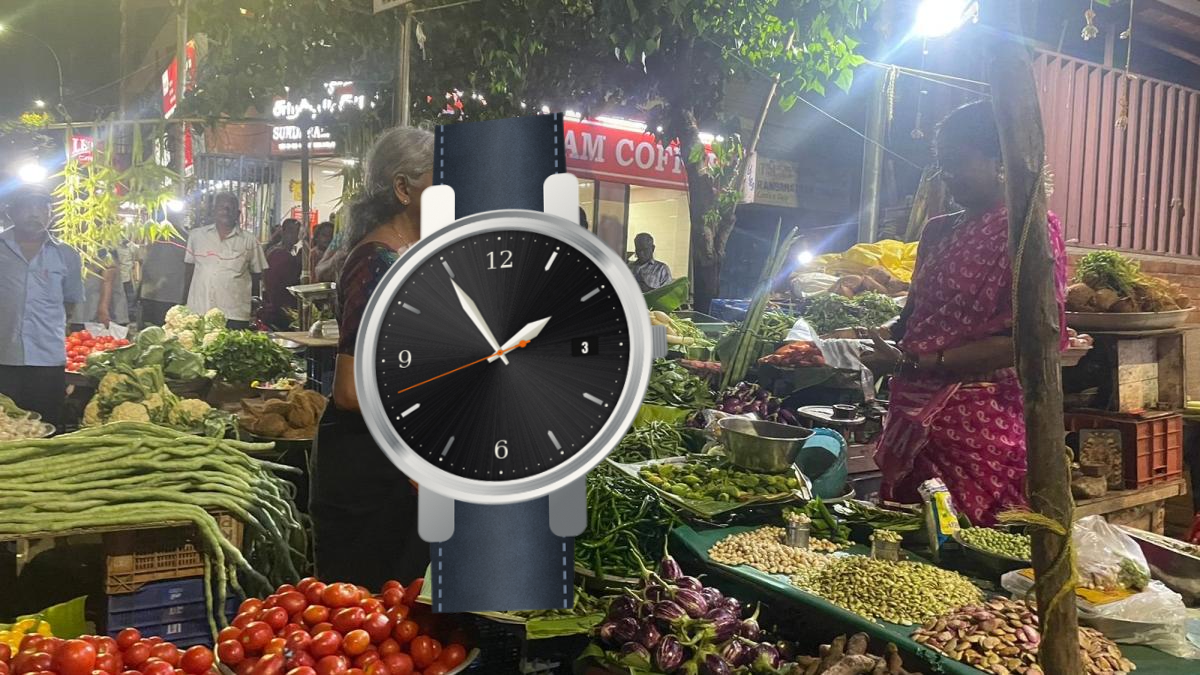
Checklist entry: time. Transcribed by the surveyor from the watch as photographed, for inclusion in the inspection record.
1:54:42
